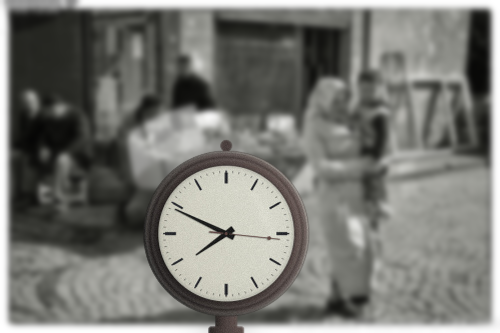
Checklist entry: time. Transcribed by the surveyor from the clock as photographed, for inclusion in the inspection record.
7:49:16
